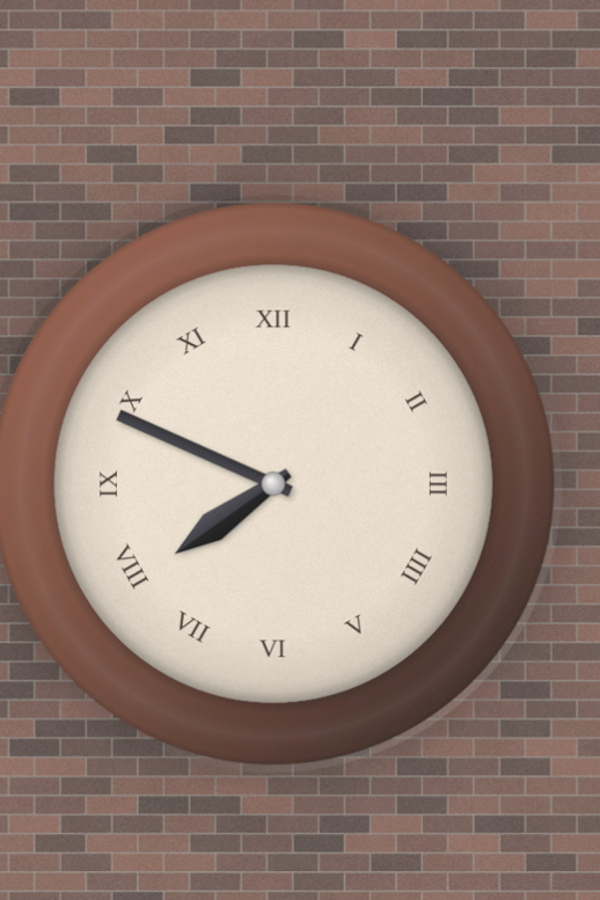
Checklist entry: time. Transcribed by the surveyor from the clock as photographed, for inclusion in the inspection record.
7:49
